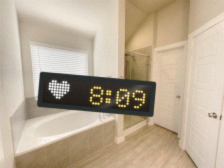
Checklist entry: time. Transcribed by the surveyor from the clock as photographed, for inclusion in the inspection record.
8:09
